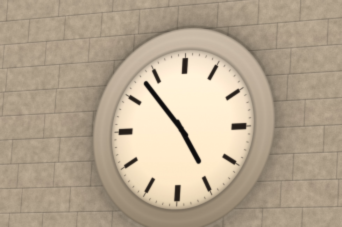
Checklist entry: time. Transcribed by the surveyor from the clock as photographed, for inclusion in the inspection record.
4:53
